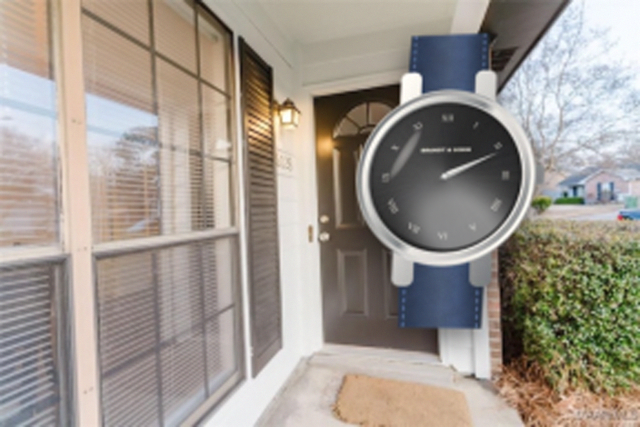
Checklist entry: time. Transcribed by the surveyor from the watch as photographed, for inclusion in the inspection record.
2:11
